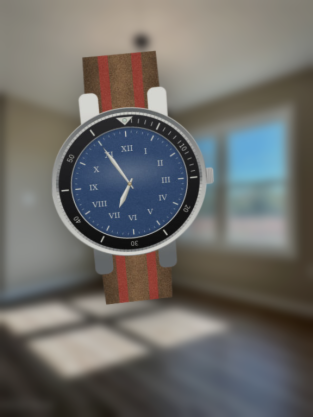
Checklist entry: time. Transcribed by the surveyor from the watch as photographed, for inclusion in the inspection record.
6:55
